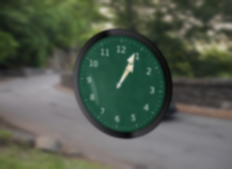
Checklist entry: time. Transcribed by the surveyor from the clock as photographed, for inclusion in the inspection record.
1:04
